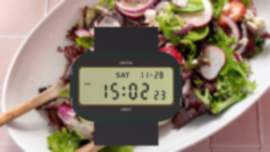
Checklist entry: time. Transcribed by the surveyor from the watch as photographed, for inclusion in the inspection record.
15:02
